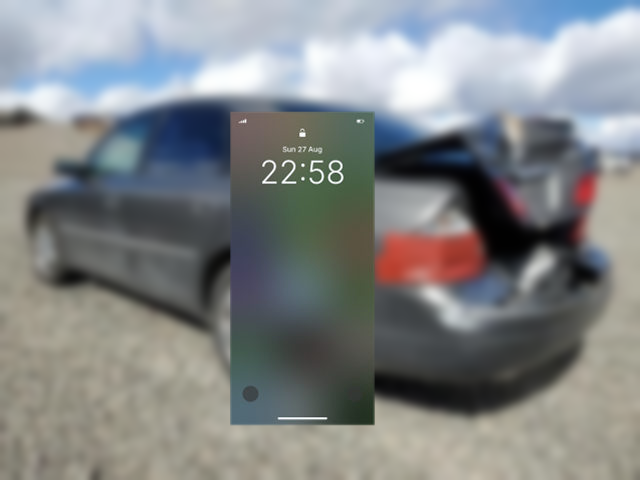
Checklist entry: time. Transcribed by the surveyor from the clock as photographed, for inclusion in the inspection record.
22:58
